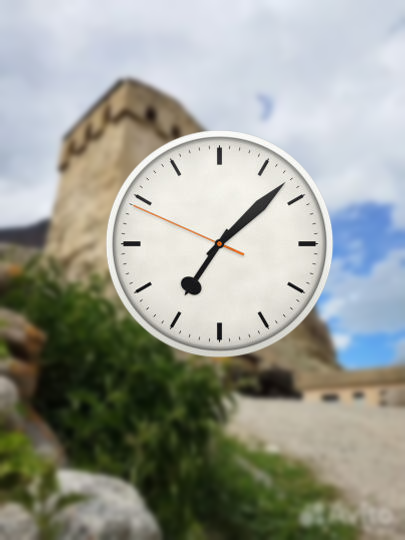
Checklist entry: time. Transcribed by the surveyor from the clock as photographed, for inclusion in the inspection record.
7:07:49
